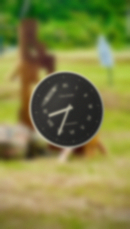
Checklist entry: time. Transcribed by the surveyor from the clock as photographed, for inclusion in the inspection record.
8:35
